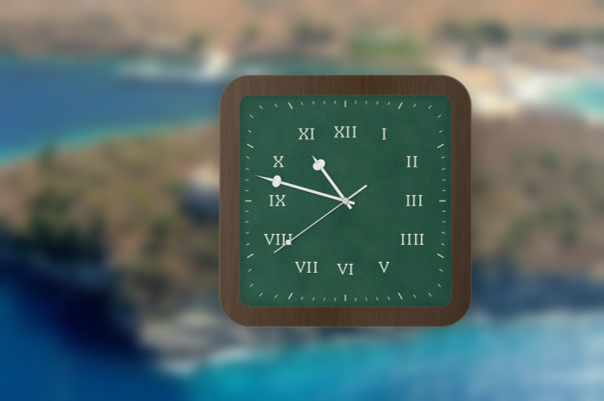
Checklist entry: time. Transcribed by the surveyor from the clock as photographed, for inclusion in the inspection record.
10:47:39
